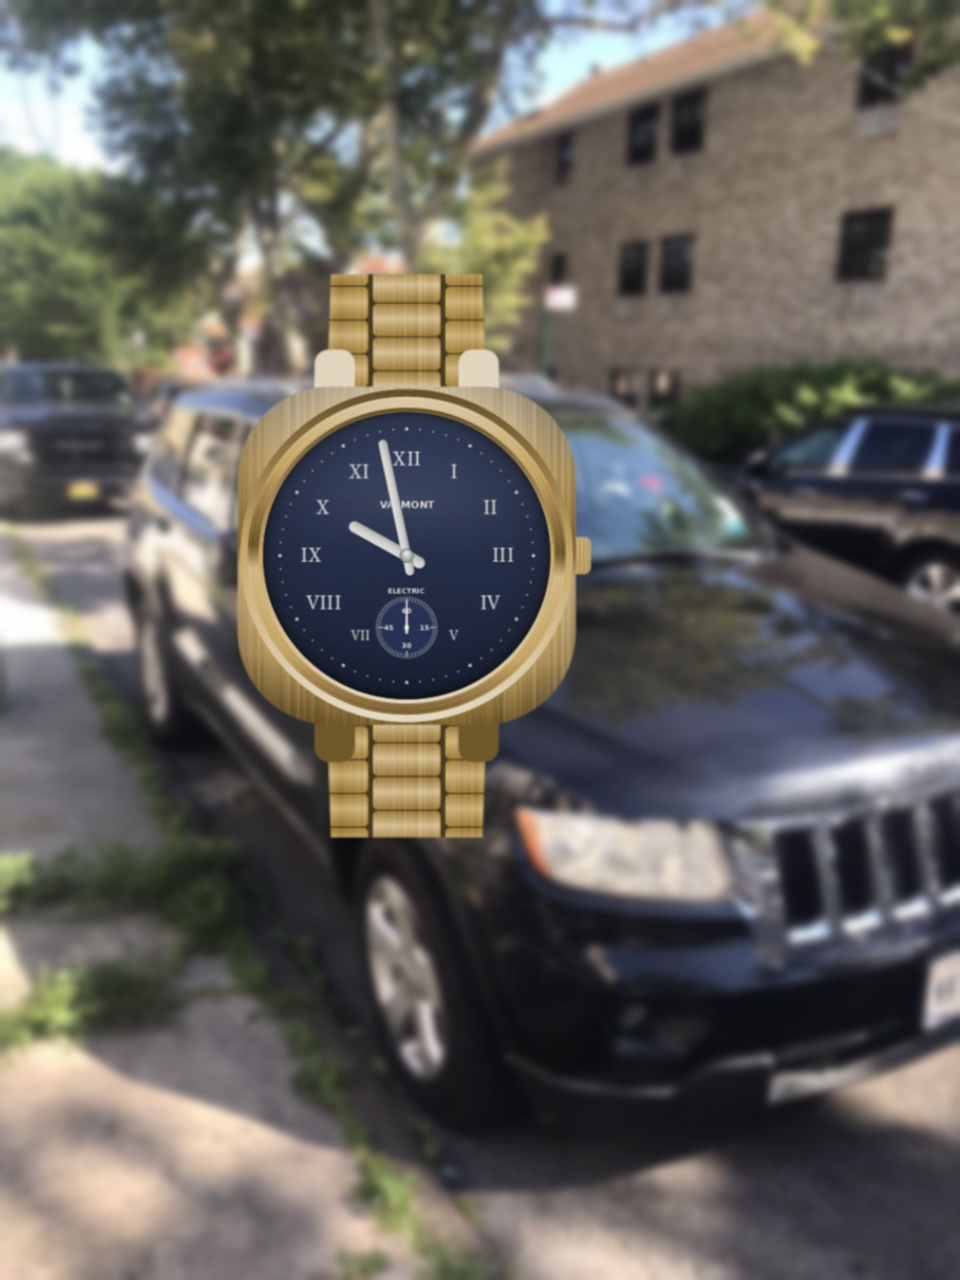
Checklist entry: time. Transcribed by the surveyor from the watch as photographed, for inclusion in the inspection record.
9:58
